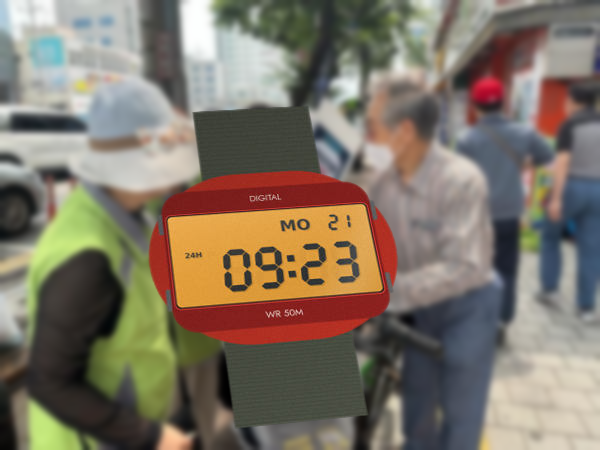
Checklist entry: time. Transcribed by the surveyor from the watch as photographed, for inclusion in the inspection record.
9:23
